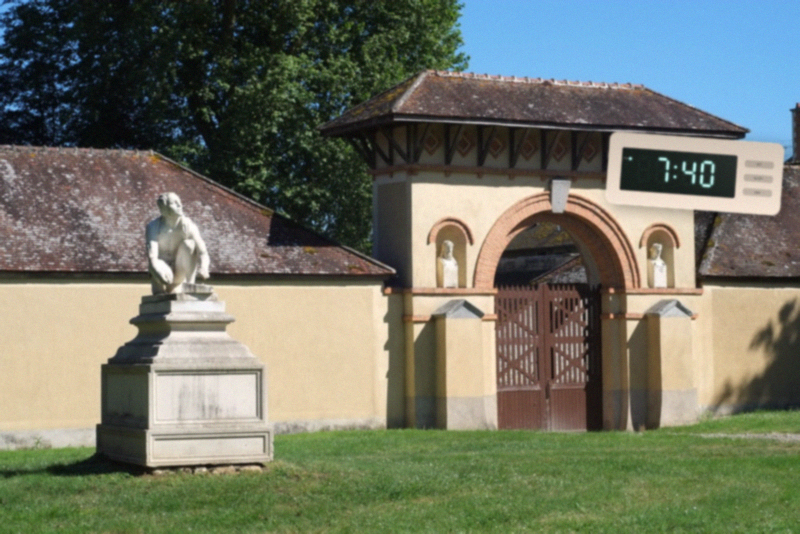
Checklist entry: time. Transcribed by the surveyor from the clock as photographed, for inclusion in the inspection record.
7:40
